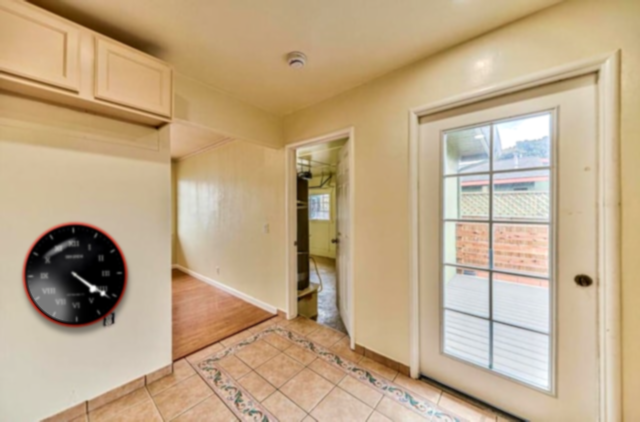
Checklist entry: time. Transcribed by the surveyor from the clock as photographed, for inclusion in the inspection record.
4:21
